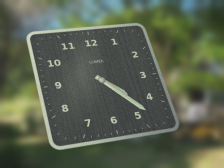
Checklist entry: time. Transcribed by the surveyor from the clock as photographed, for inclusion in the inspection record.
4:23
